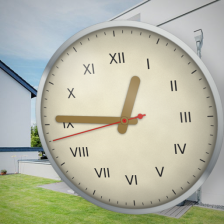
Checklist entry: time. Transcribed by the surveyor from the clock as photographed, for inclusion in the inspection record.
12:45:43
